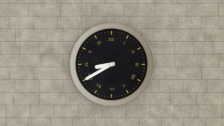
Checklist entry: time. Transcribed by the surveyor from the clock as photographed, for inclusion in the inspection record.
8:40
